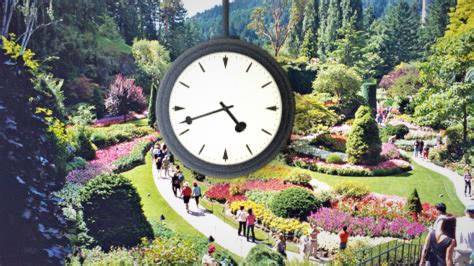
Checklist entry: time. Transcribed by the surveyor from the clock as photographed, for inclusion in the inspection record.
4:42
